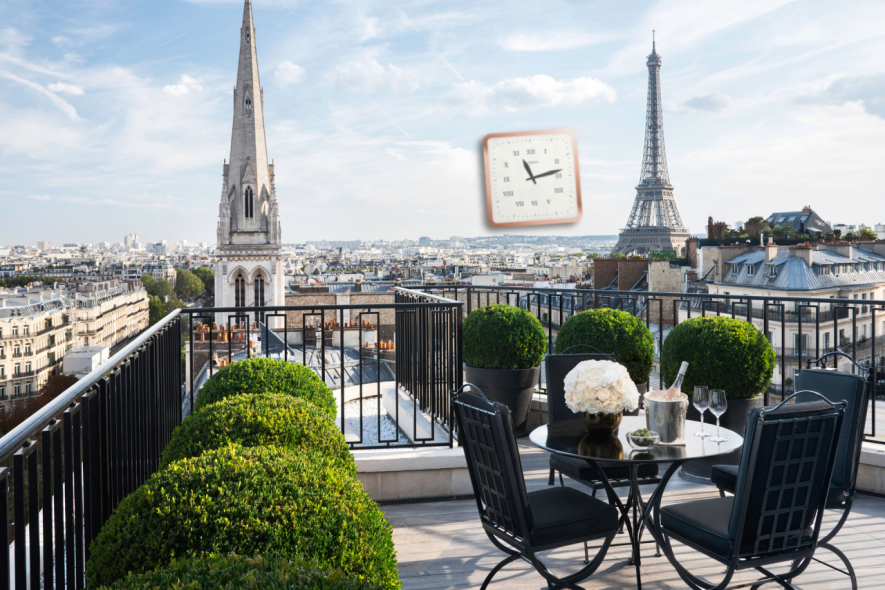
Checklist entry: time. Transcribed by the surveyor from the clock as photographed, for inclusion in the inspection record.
11:13
